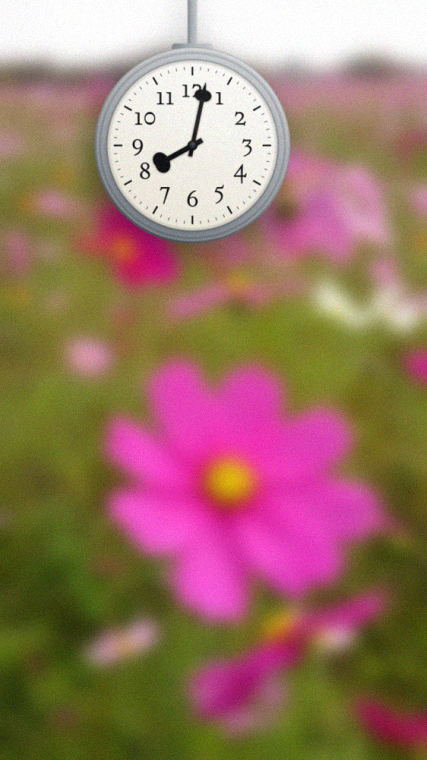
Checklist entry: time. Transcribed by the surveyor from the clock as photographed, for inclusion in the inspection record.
8:02
